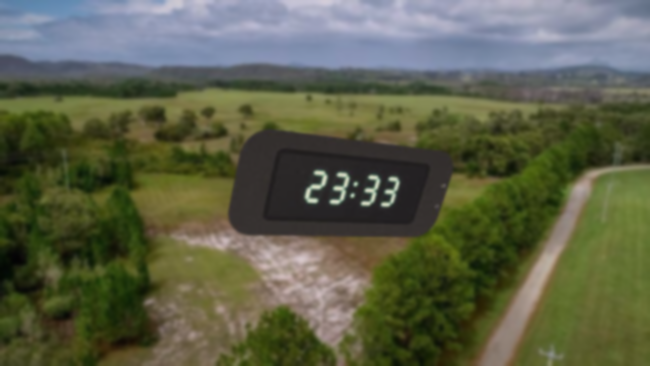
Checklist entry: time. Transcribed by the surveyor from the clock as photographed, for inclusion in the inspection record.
23:33
